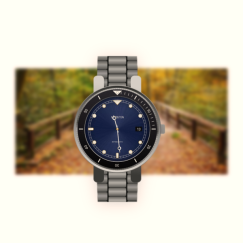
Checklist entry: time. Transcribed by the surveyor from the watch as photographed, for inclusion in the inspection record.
11:29
